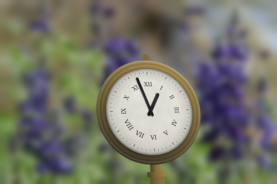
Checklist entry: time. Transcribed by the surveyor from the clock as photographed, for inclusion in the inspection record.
12:57
